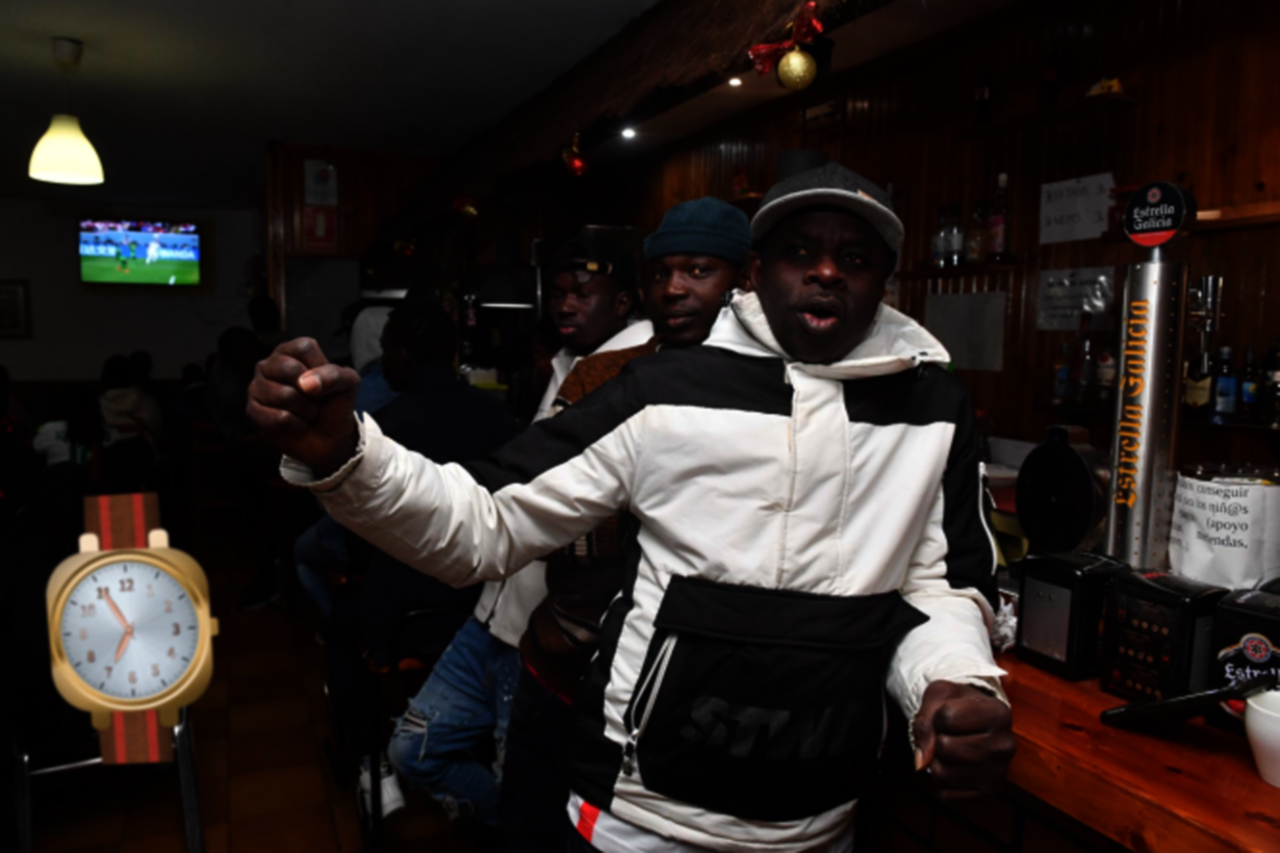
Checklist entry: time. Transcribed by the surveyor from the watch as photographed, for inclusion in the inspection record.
6:55
